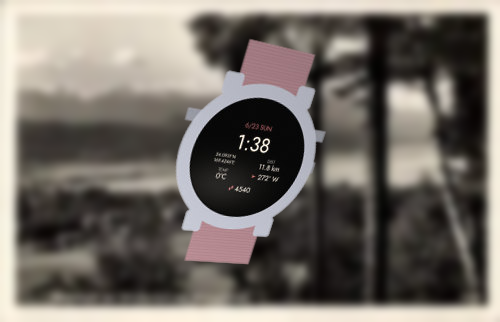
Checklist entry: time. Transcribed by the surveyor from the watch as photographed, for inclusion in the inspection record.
1:38
